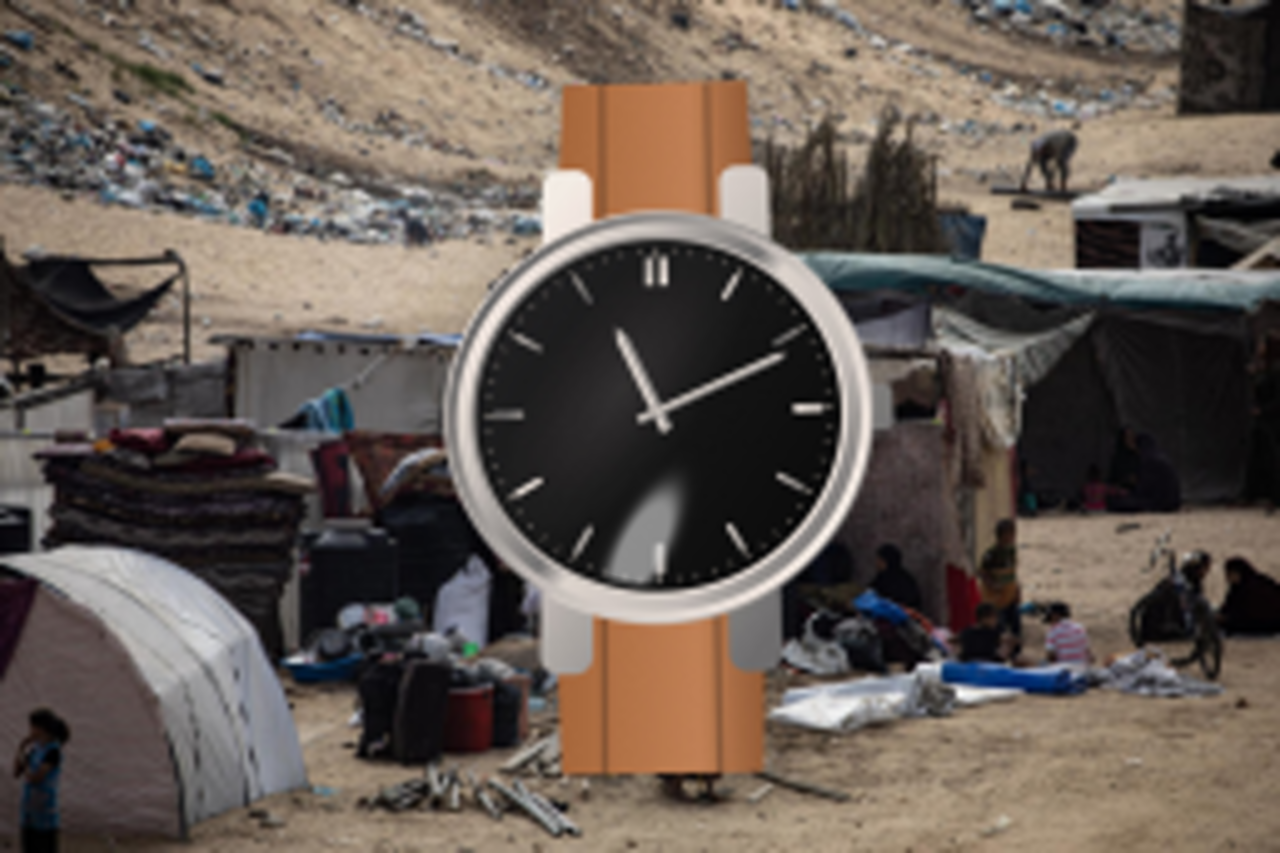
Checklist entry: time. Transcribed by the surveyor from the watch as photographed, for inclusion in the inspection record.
11:11
